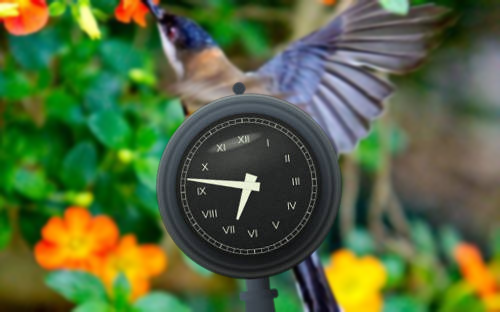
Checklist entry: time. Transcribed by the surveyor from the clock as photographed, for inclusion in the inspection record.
6:47
